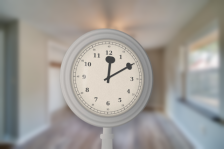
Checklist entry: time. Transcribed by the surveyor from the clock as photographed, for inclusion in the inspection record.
12:10
